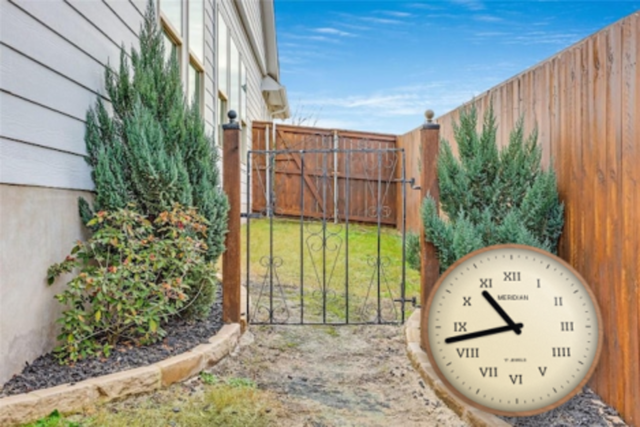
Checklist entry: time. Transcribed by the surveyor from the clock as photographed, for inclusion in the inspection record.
10:43
